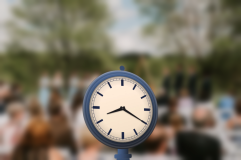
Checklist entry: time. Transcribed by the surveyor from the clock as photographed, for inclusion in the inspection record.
8:20
